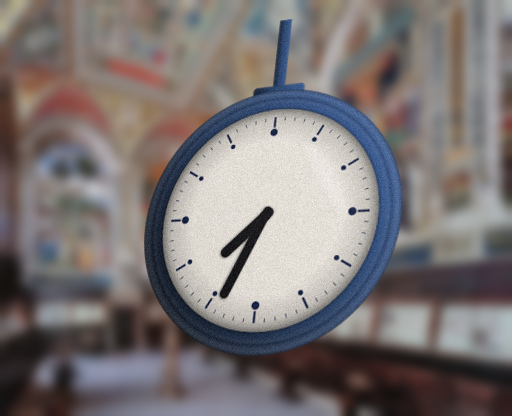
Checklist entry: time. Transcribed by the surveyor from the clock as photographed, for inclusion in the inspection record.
7:34
